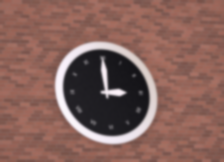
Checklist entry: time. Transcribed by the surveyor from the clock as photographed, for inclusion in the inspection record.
3:00
